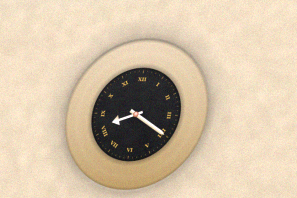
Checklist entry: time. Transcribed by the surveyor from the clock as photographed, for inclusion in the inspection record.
8:20
